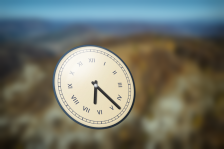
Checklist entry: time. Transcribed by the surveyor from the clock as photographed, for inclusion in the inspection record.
6:23
